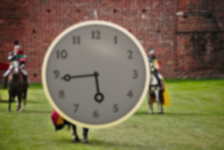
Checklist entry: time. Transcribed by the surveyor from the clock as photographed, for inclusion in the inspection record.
5:44
